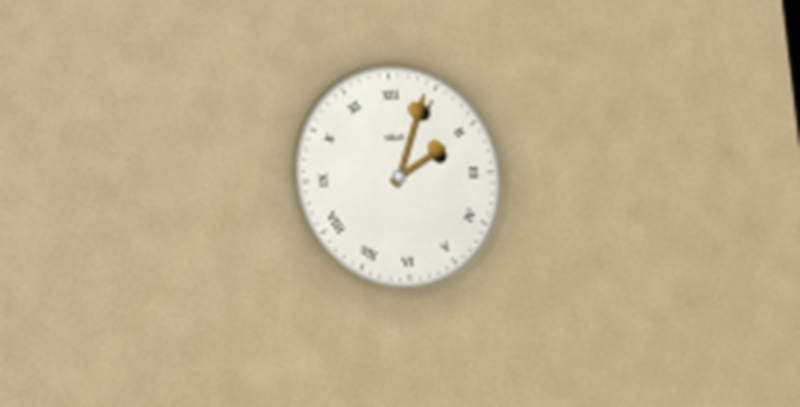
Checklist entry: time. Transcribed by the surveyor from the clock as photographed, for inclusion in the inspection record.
2:04
